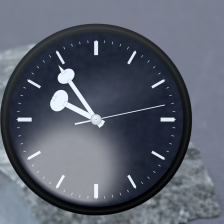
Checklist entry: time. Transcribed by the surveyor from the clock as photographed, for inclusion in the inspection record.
9:54:13
